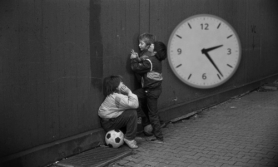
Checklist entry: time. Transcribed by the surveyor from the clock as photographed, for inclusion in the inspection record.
2:24
